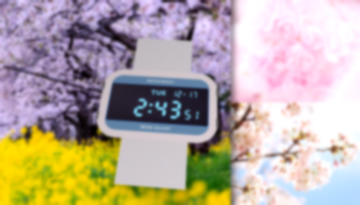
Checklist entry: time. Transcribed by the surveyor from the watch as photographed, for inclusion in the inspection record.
2:43
